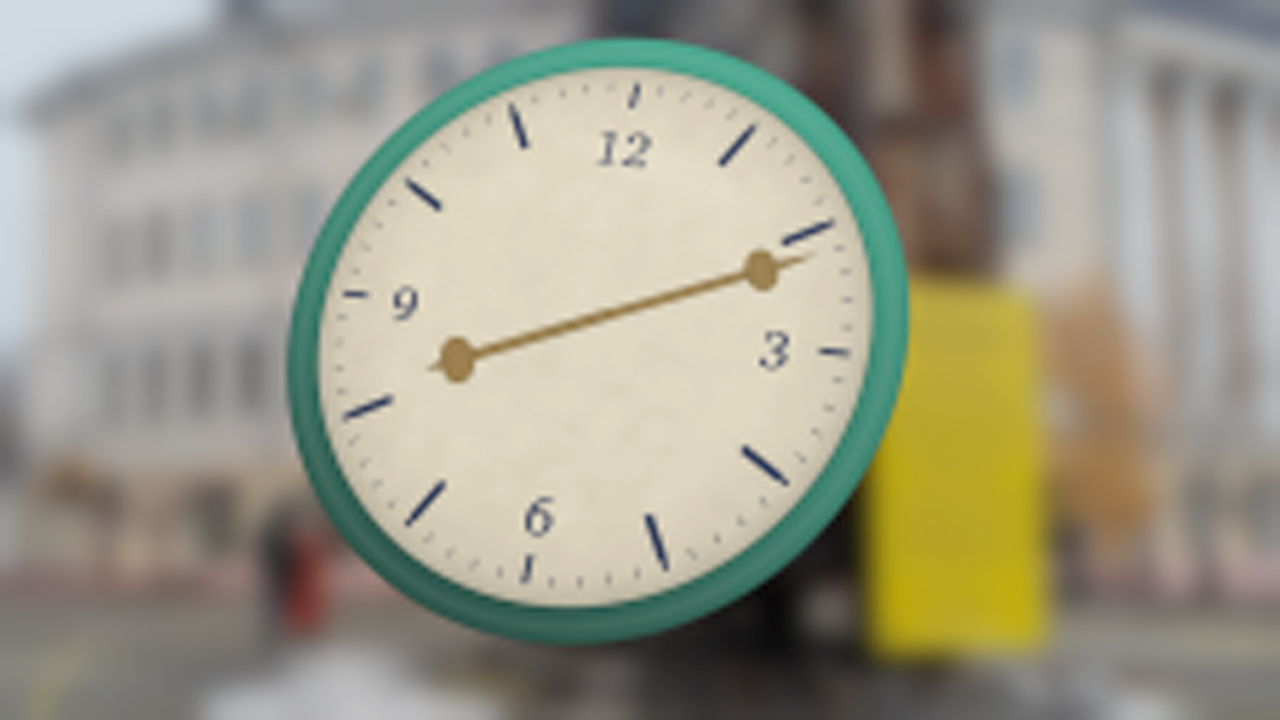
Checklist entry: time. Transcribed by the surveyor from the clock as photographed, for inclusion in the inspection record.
8:11
